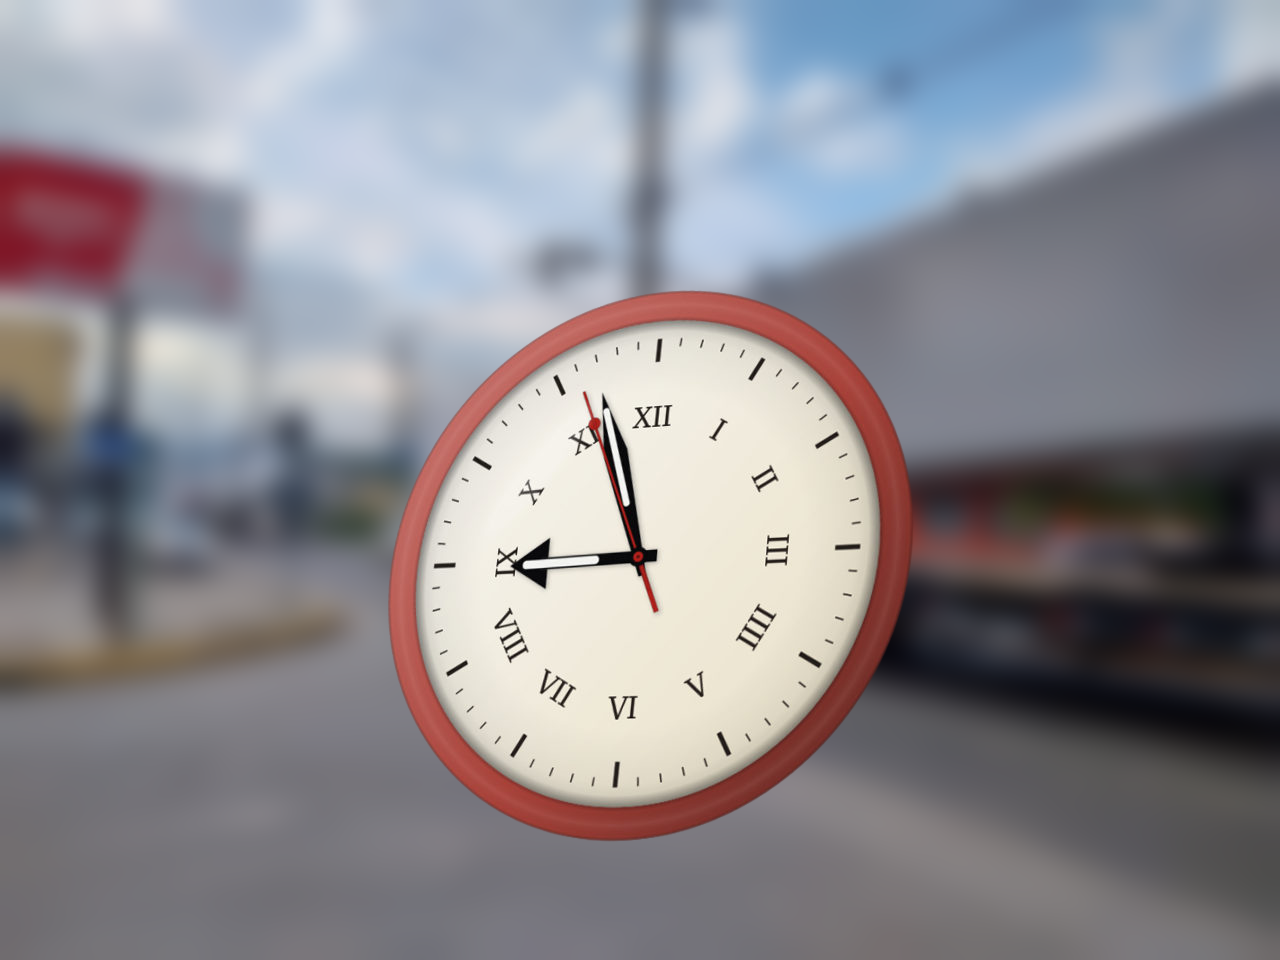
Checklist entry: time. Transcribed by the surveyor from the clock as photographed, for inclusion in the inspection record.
8:56:56
